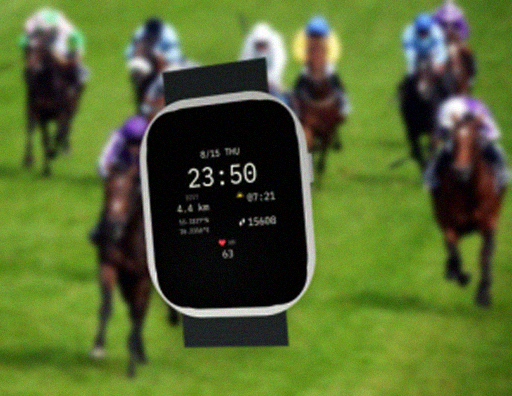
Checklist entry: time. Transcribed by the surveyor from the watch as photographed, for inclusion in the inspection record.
23:50
